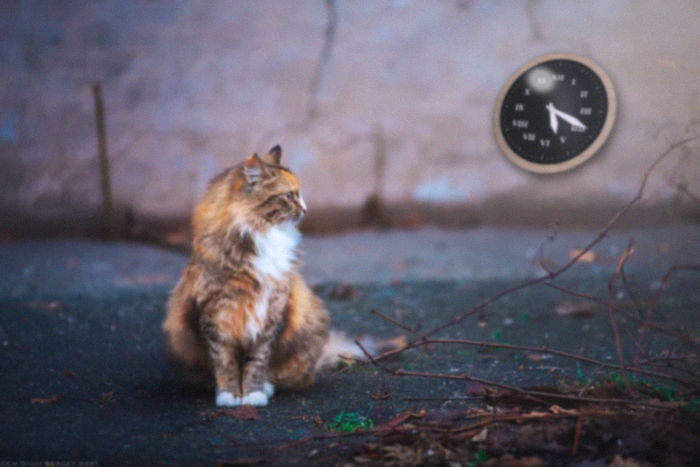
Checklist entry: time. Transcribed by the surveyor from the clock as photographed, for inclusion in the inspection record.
5:19
